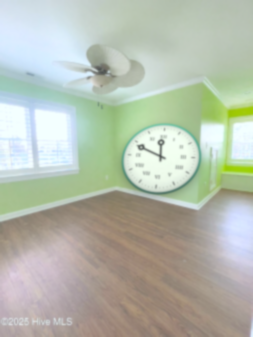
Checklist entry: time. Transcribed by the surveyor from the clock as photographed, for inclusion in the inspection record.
11:49
